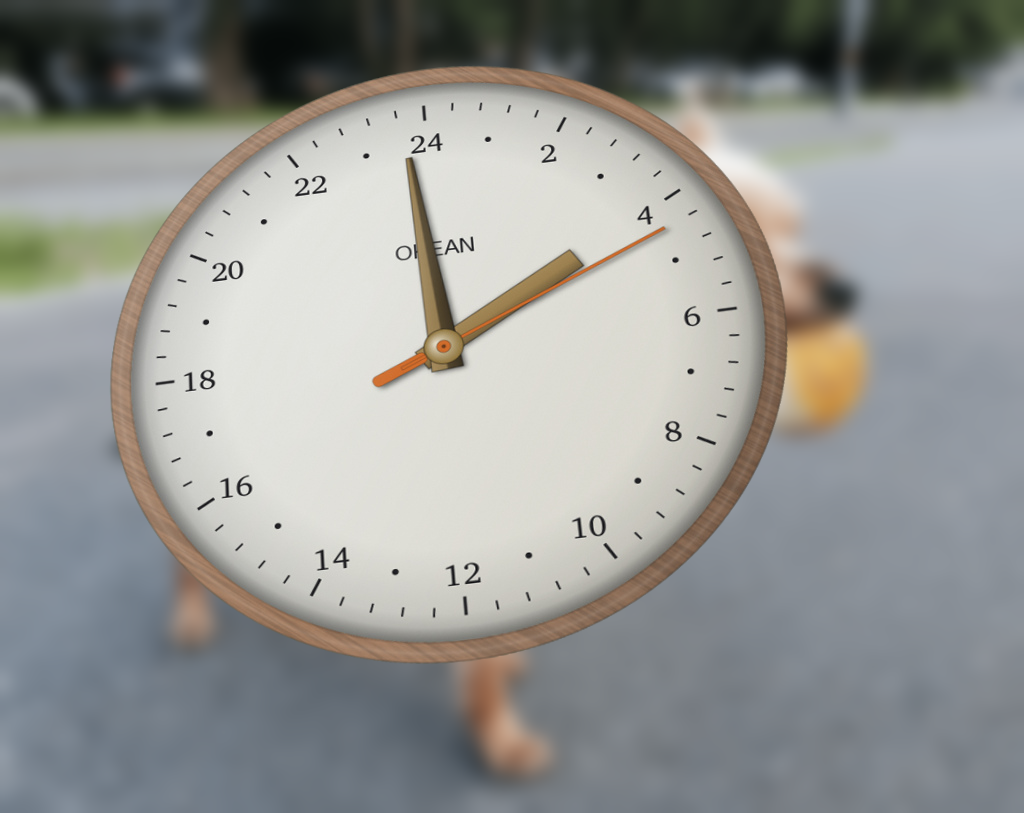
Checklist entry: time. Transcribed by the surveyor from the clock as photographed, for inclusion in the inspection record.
3:59:11
